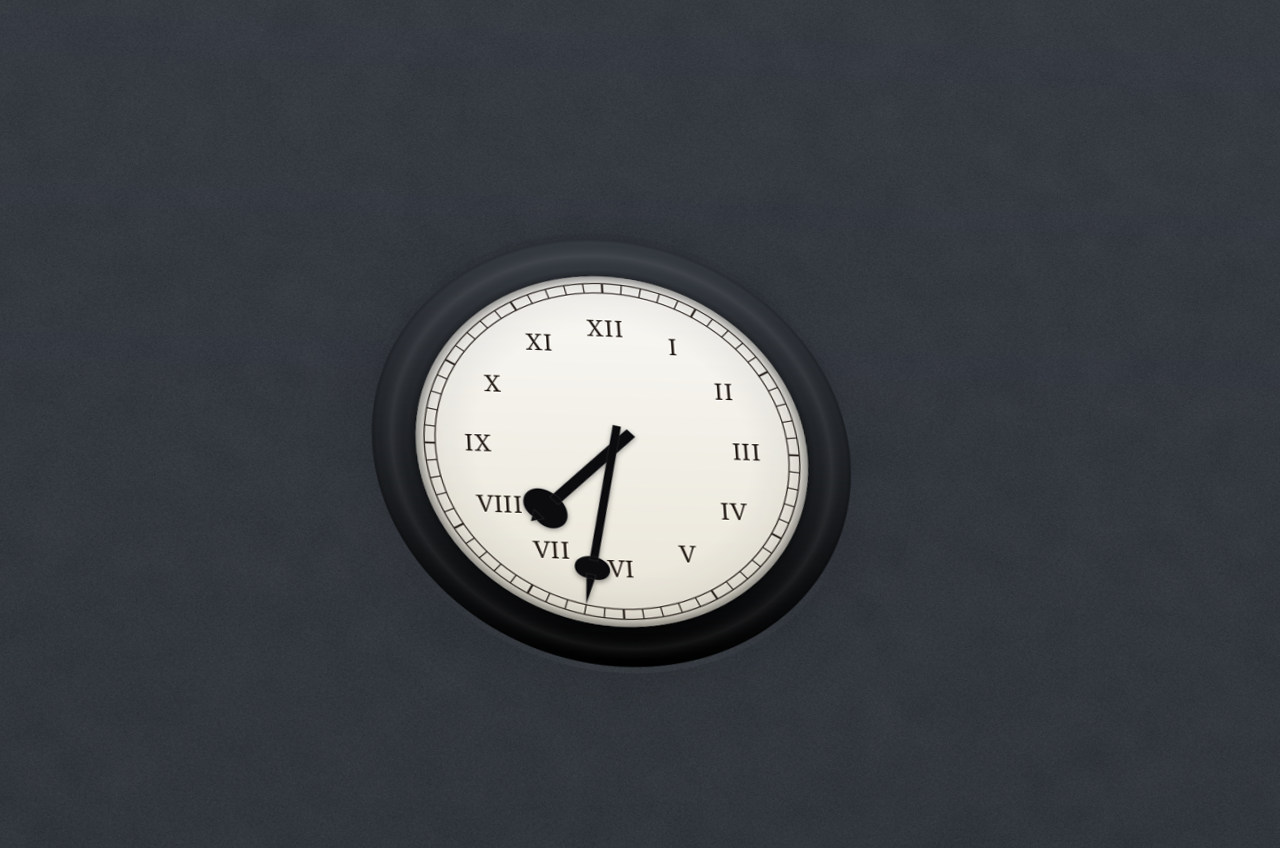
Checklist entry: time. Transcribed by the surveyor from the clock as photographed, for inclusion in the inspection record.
7:32
